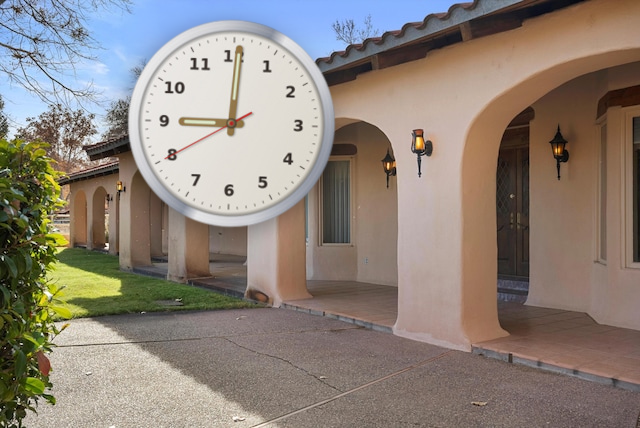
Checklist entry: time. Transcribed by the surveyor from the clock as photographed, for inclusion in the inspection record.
9:00:40
